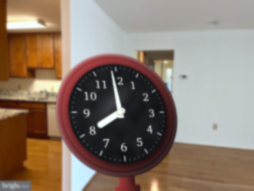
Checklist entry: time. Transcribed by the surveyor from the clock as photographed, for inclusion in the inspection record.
7:59
